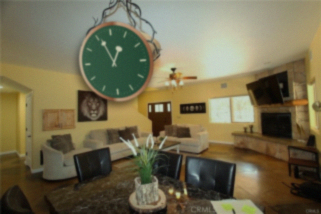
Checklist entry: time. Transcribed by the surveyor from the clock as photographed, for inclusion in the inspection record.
12:56
